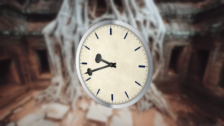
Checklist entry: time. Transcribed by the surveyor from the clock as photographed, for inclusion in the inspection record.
9:42
